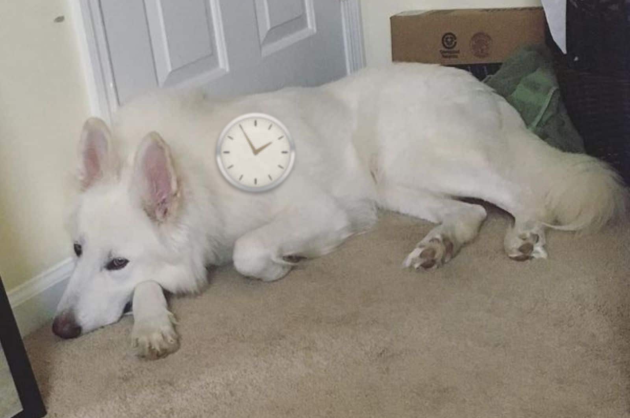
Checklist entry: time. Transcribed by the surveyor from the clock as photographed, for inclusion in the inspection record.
1:55
